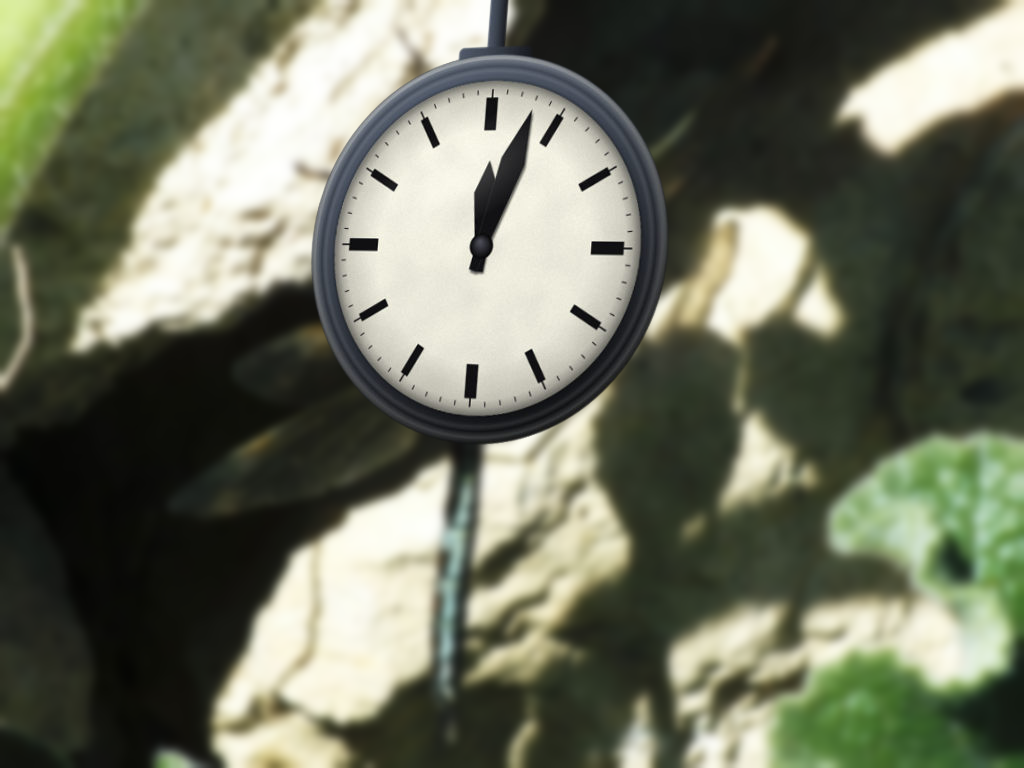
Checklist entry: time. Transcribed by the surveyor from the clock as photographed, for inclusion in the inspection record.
12:03
